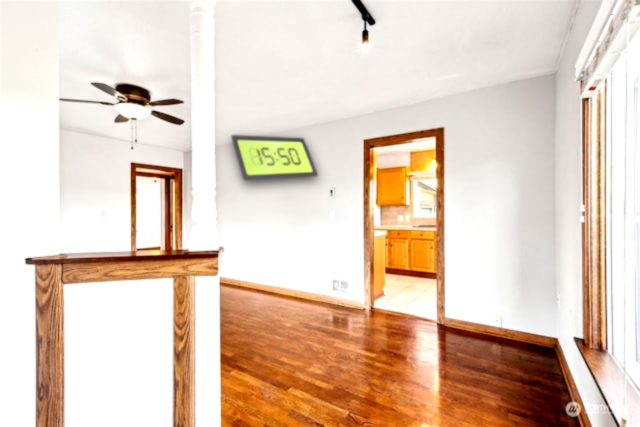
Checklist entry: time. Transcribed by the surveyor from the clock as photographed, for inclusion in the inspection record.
15:50
